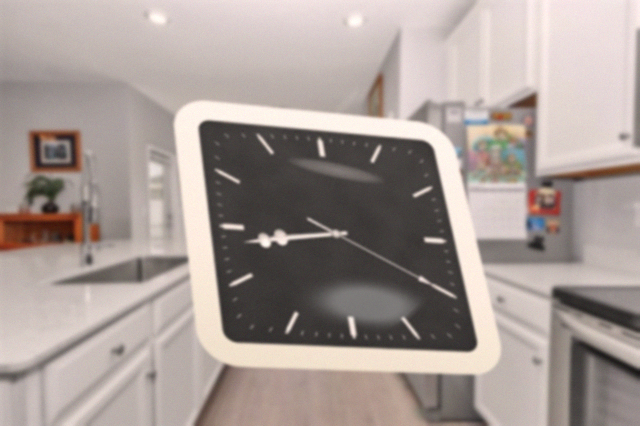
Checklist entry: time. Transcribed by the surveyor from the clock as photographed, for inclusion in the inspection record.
8:43:20
